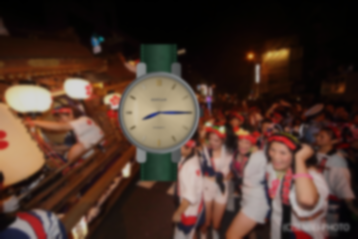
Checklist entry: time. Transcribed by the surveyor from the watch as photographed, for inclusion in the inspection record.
8:15
